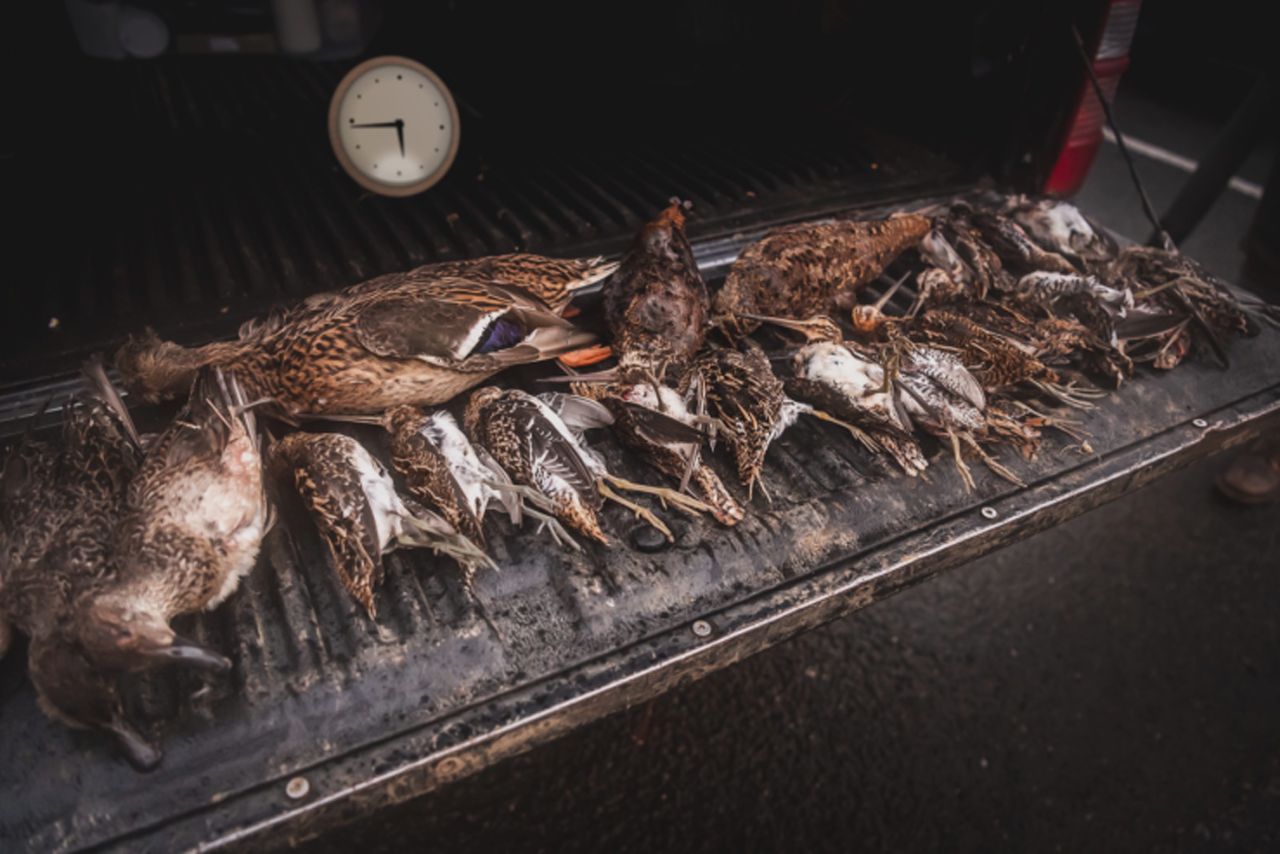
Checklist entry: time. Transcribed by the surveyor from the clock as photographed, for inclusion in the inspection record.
5:44
